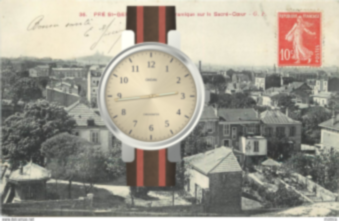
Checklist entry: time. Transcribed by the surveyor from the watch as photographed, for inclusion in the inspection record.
2:44
